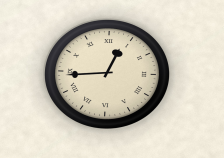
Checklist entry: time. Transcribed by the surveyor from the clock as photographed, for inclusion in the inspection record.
12:44
